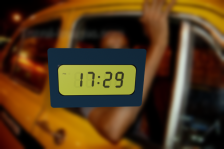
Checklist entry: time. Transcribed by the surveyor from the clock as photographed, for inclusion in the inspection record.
17:29
